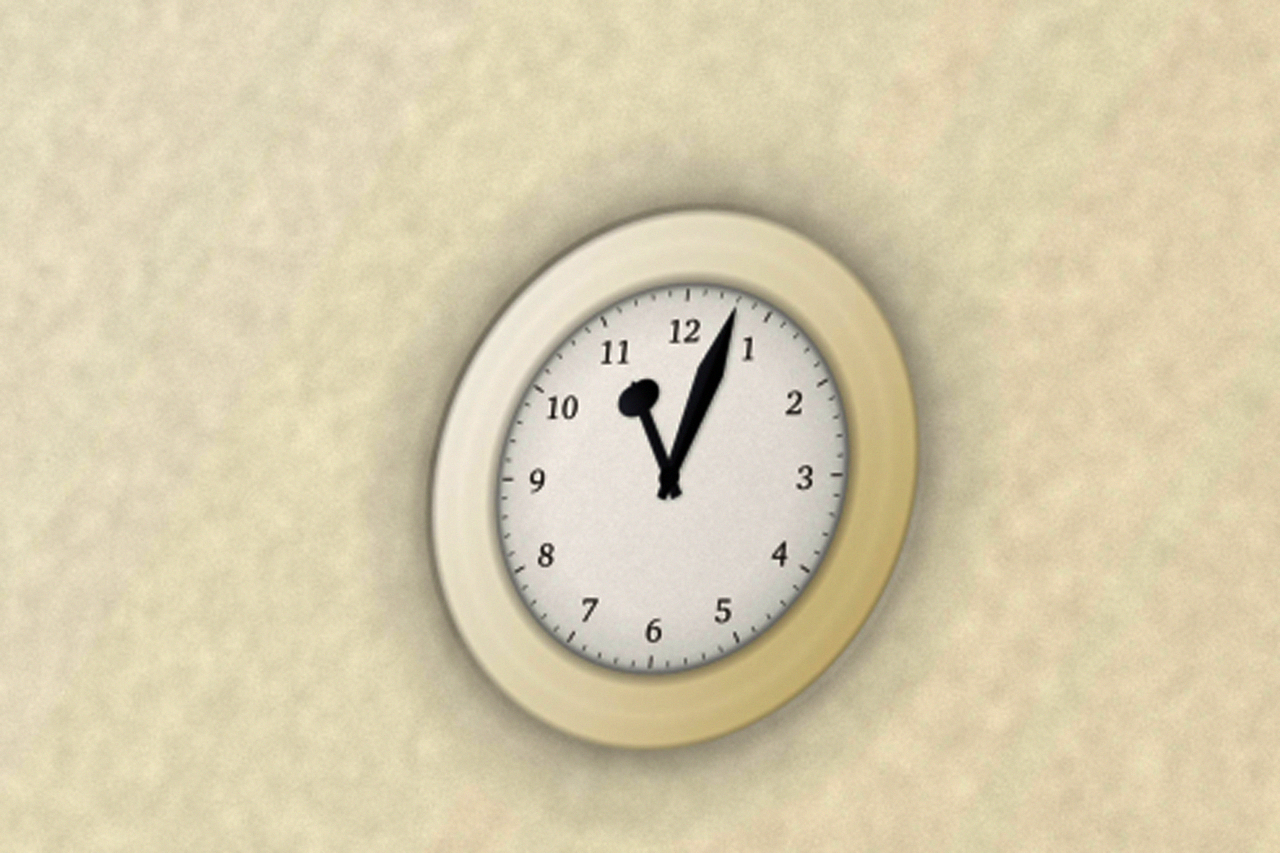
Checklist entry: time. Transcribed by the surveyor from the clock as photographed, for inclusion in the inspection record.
11:03
